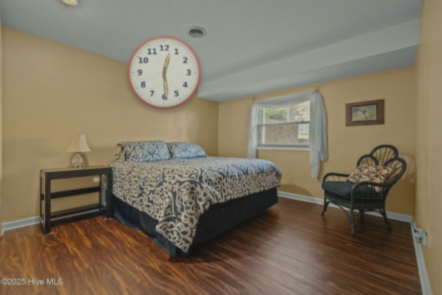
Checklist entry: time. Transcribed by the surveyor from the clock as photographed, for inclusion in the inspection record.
12:29
